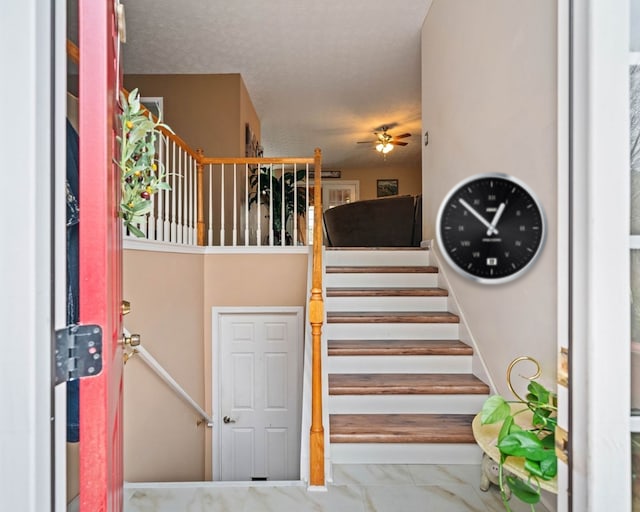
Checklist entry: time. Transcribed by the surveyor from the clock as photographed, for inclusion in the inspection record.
12:52
